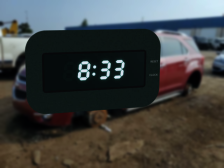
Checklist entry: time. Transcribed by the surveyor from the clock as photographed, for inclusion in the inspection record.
8:33
